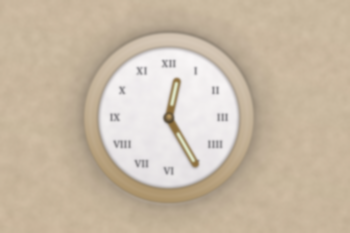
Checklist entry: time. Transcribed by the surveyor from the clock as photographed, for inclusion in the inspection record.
12:25
